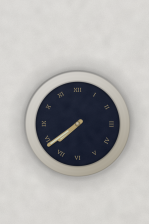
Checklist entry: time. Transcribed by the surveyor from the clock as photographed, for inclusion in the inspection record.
7:39
